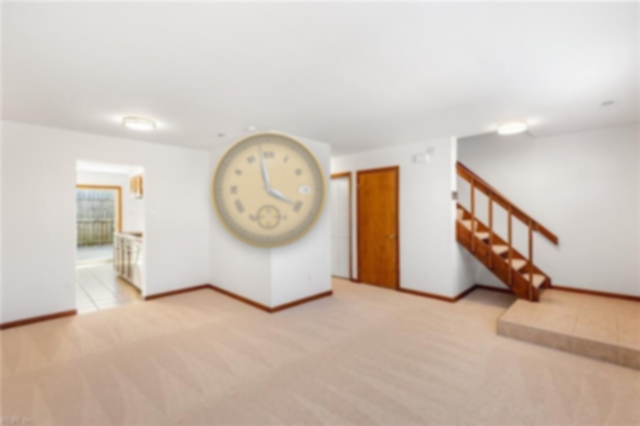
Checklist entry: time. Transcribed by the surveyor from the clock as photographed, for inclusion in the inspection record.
3:58
